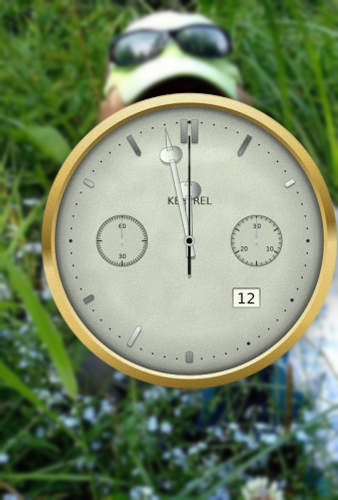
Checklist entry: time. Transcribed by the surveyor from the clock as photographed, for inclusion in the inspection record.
11:58
